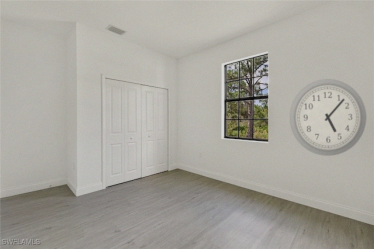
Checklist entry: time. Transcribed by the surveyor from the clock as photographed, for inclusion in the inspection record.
5:07
